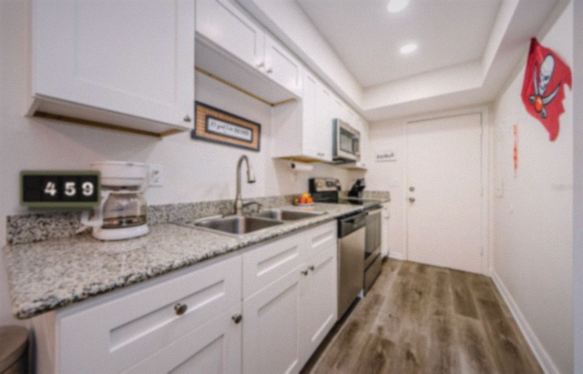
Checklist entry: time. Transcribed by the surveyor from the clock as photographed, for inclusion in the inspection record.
4:59
